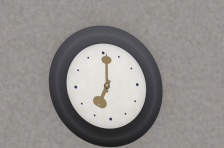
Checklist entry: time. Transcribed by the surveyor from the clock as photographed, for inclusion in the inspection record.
7:01
